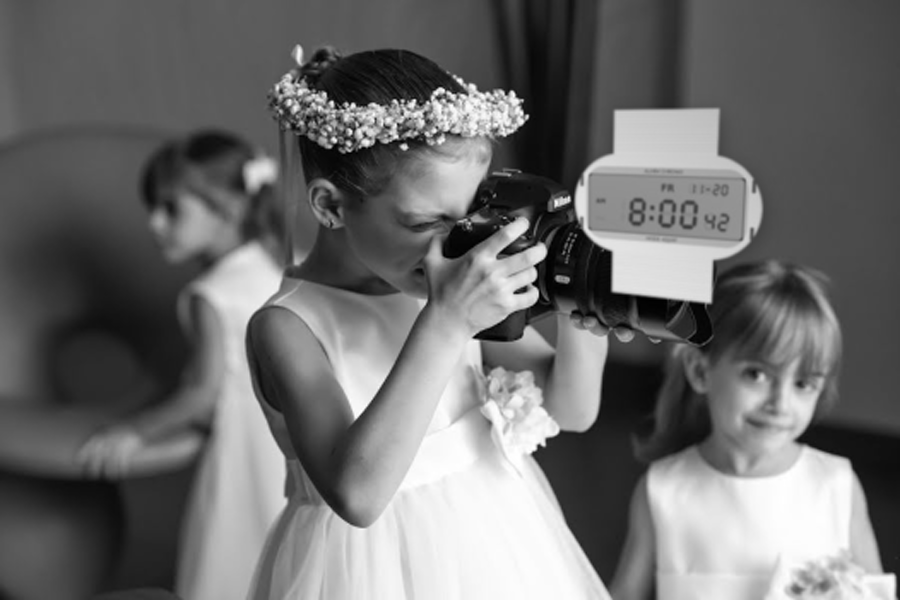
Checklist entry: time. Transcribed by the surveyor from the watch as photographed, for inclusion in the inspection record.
8:00:42
